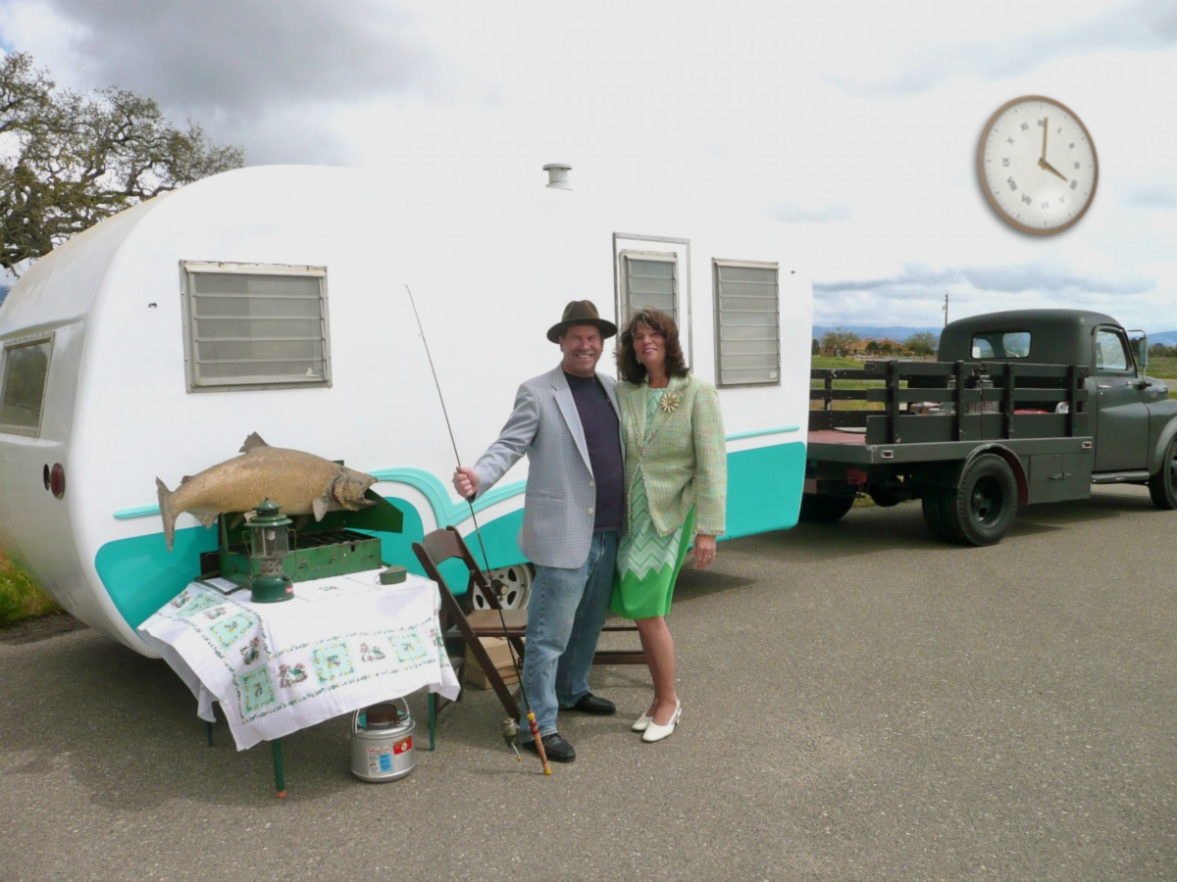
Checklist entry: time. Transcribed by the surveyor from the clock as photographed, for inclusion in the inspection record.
4:01
